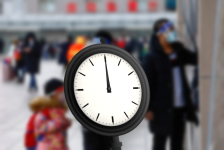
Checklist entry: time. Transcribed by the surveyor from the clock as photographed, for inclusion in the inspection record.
12:00
